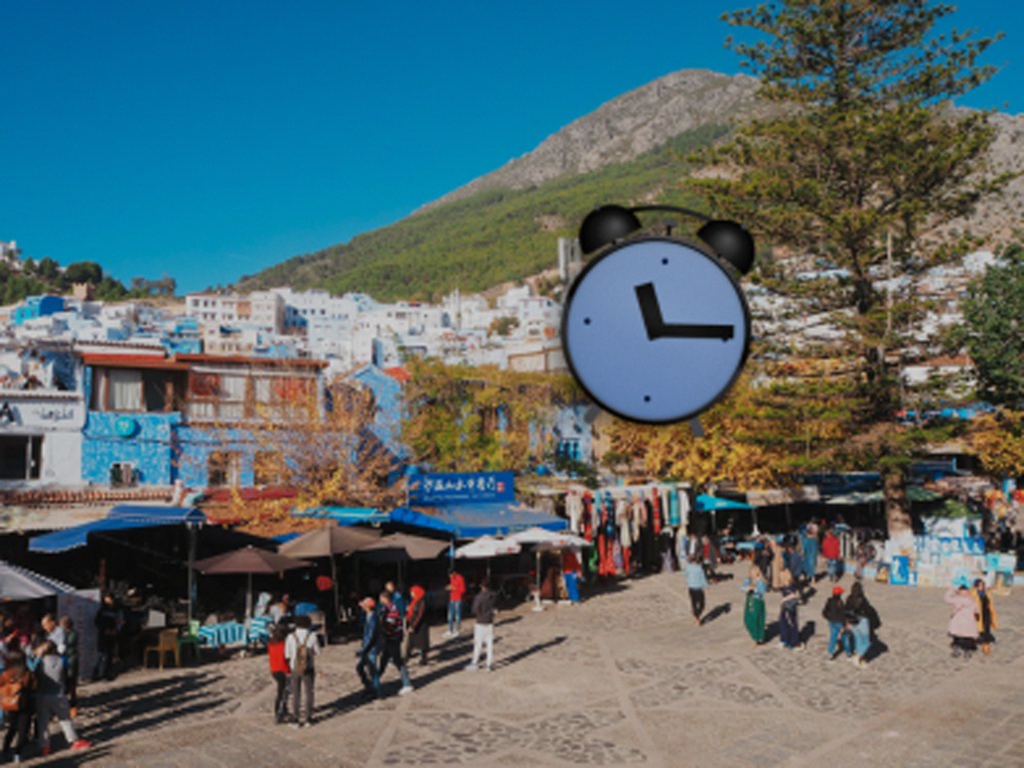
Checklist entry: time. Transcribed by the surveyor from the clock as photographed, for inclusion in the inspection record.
11:14
